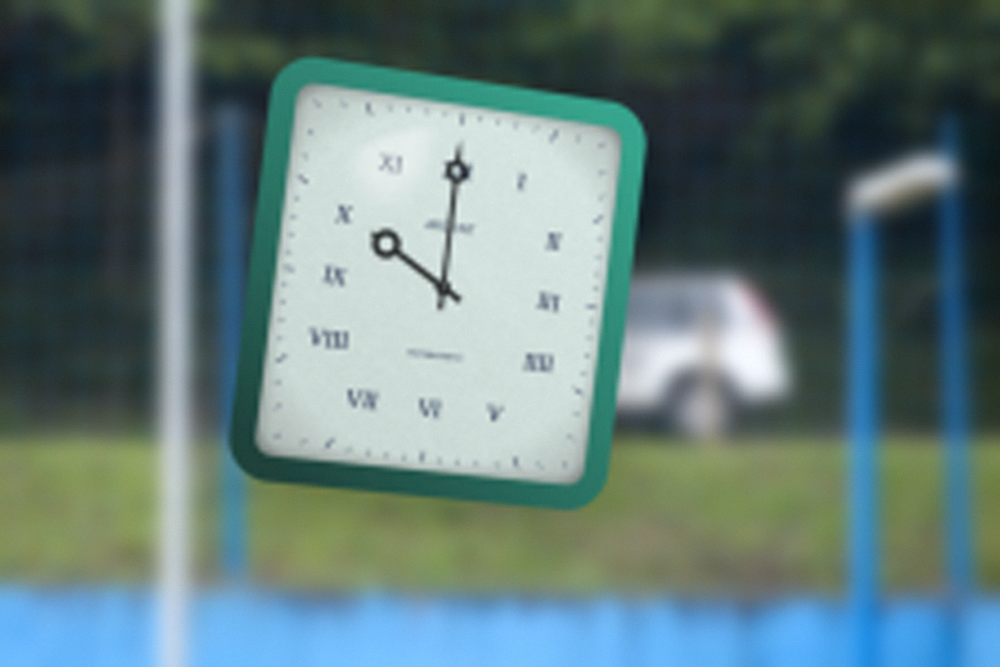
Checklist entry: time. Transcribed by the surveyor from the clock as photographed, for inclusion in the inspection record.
10:00
